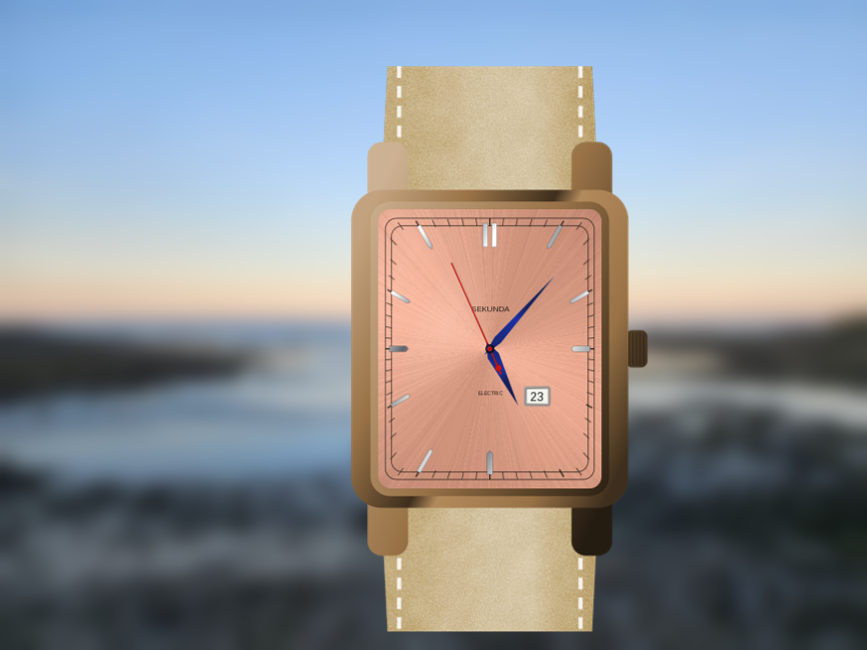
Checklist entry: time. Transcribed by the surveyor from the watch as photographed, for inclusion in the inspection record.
5:06:56
